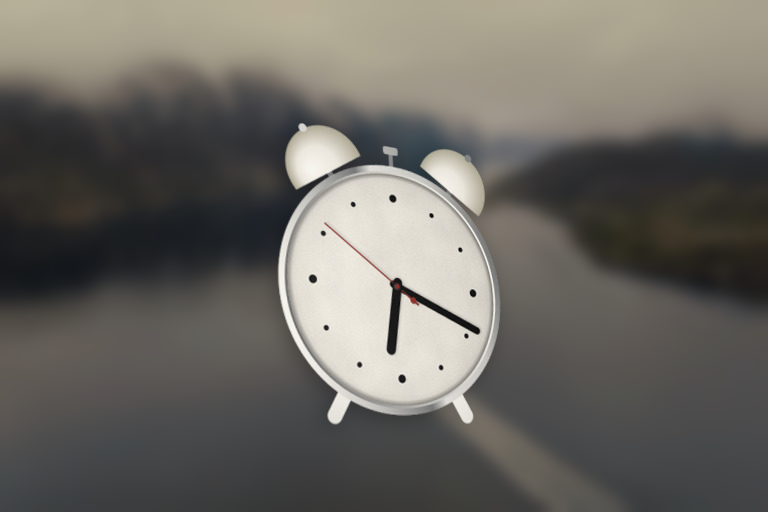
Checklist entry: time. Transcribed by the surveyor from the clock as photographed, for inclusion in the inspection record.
6:18:51
